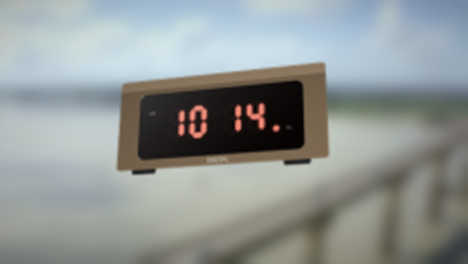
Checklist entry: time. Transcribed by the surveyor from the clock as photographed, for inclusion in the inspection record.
10:14
